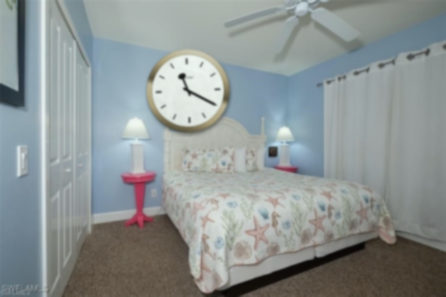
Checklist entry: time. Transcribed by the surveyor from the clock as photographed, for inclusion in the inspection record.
11:20
